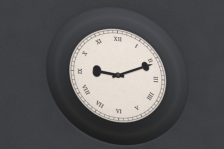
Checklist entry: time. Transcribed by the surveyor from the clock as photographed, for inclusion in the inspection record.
9:11
